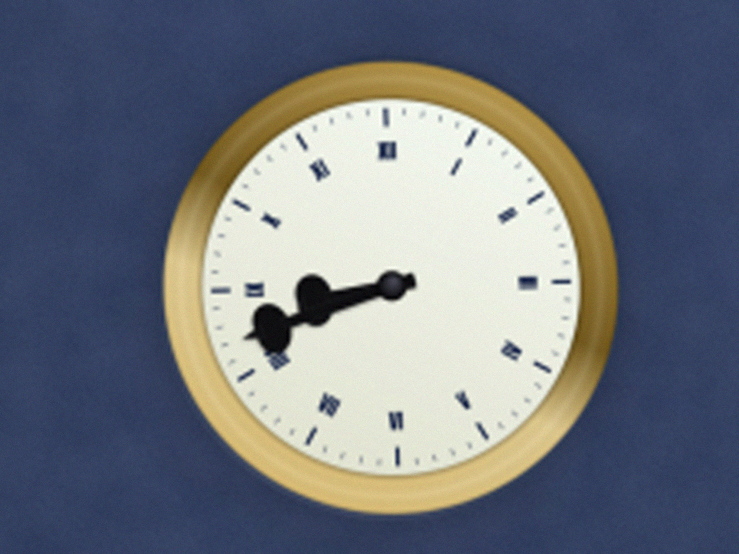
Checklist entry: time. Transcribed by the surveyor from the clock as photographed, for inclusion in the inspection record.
8:42
